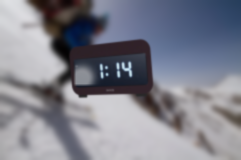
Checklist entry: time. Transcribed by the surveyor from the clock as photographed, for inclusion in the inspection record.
1:14
